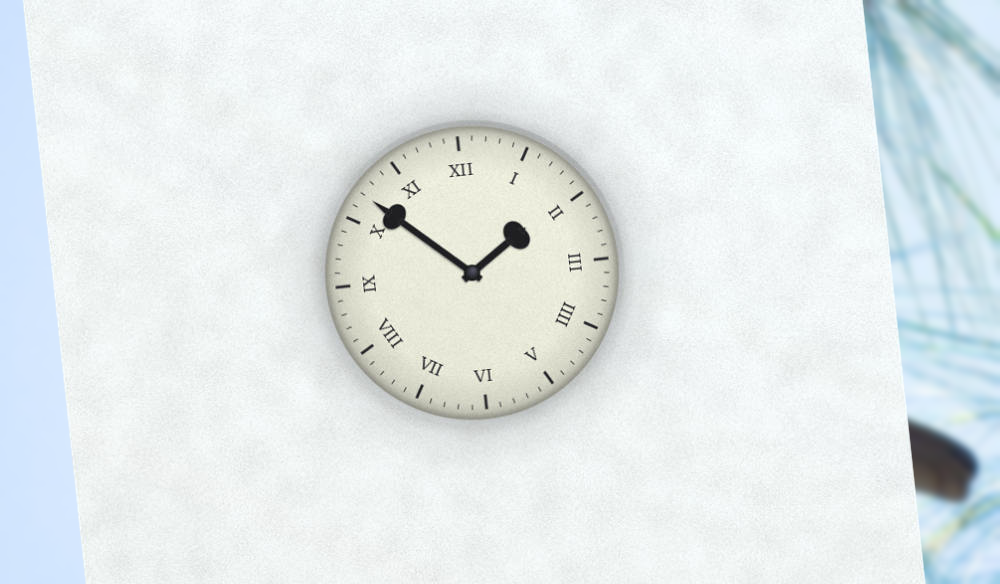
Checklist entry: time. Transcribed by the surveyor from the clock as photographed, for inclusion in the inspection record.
1:52
